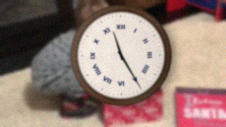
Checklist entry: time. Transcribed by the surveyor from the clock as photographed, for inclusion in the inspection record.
11:25
